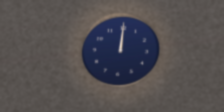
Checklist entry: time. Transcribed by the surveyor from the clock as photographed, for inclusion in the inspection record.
12:00
